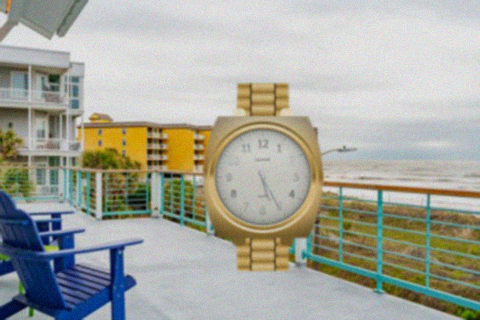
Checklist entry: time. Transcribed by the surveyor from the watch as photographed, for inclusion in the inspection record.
5:25
